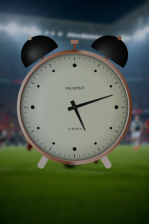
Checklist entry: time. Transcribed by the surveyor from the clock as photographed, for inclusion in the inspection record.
5:12
